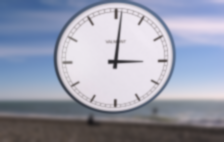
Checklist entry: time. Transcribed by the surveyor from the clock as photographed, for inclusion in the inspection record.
3:01
